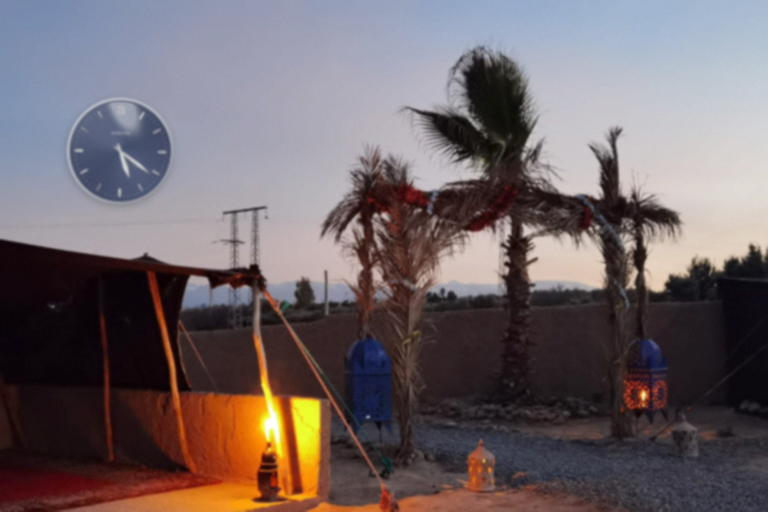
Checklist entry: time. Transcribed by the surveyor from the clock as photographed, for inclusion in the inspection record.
5:21
